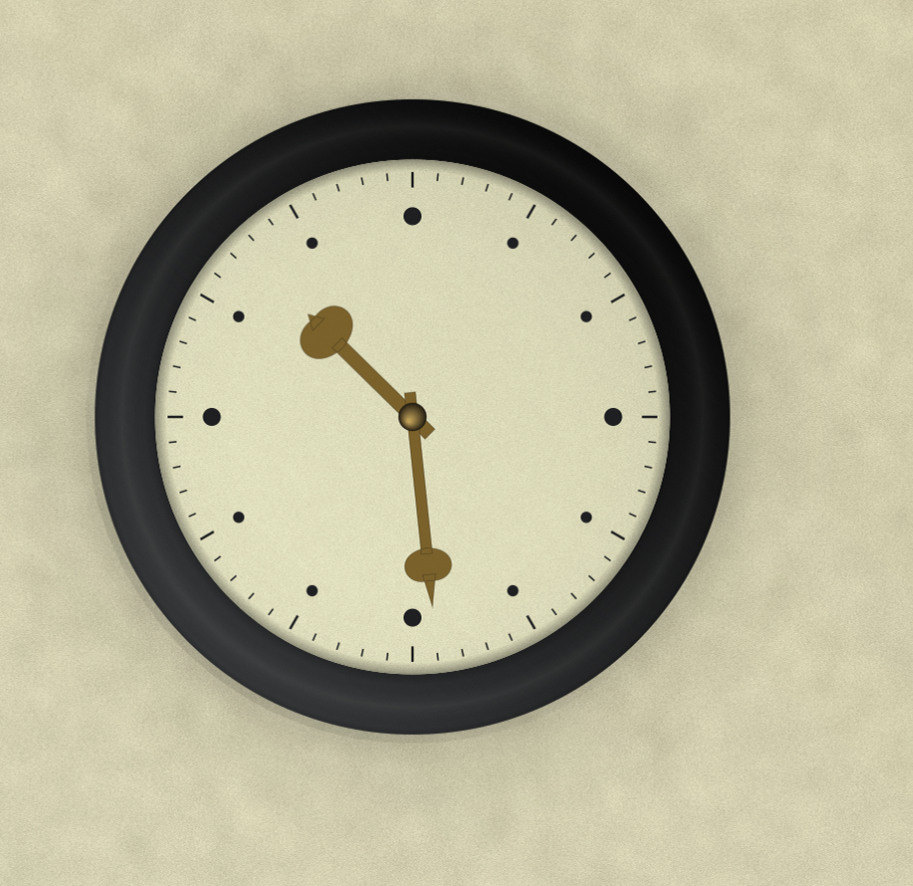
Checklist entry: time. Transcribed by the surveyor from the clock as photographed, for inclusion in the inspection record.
10:29
